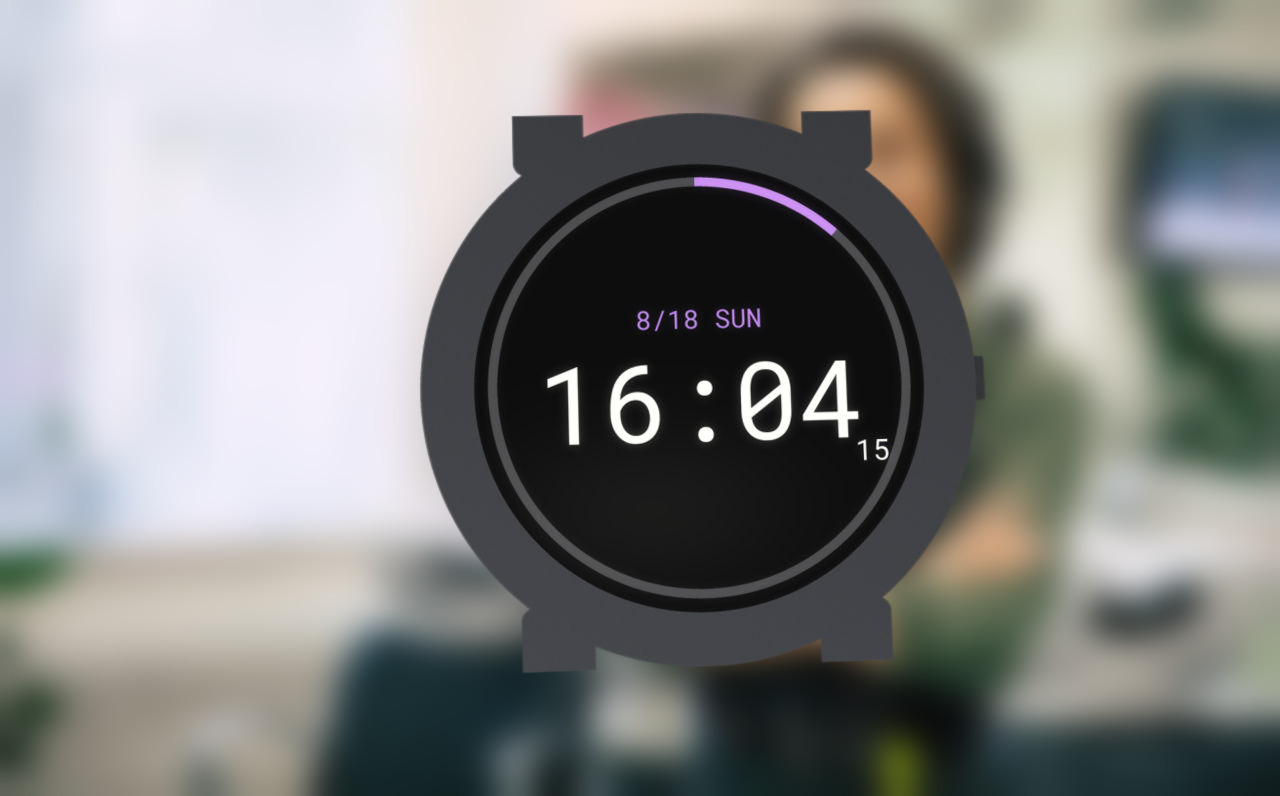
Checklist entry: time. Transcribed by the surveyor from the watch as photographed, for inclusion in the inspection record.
16:04:15
